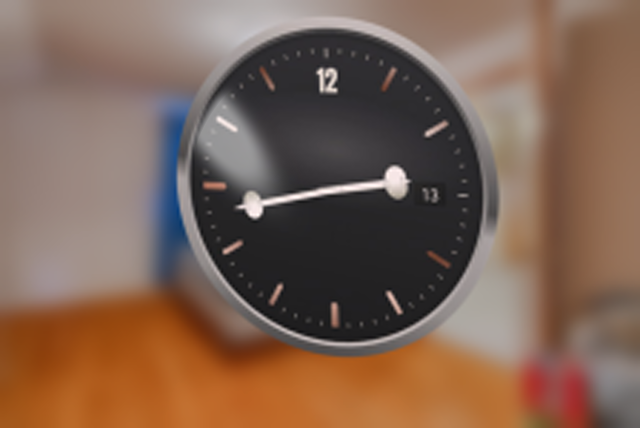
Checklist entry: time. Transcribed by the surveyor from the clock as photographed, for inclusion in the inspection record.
2:43
